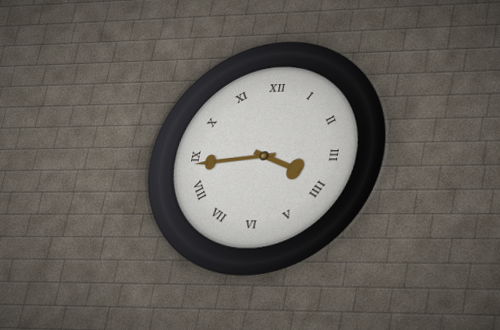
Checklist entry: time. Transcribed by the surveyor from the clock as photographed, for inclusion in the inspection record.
3:44
